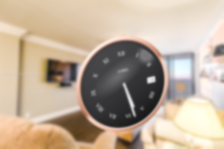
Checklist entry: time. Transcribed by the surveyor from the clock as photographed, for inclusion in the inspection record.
5:28
